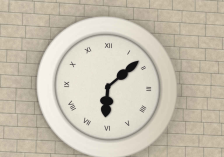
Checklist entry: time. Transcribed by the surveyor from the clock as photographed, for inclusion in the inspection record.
6:08
